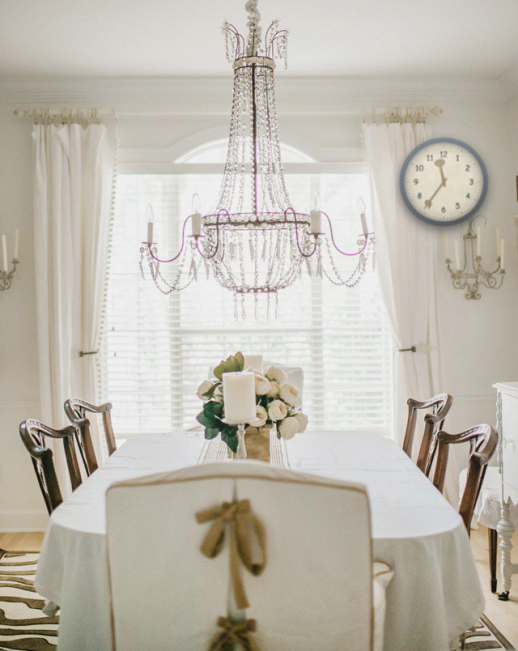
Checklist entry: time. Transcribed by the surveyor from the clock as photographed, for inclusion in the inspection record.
11:36
